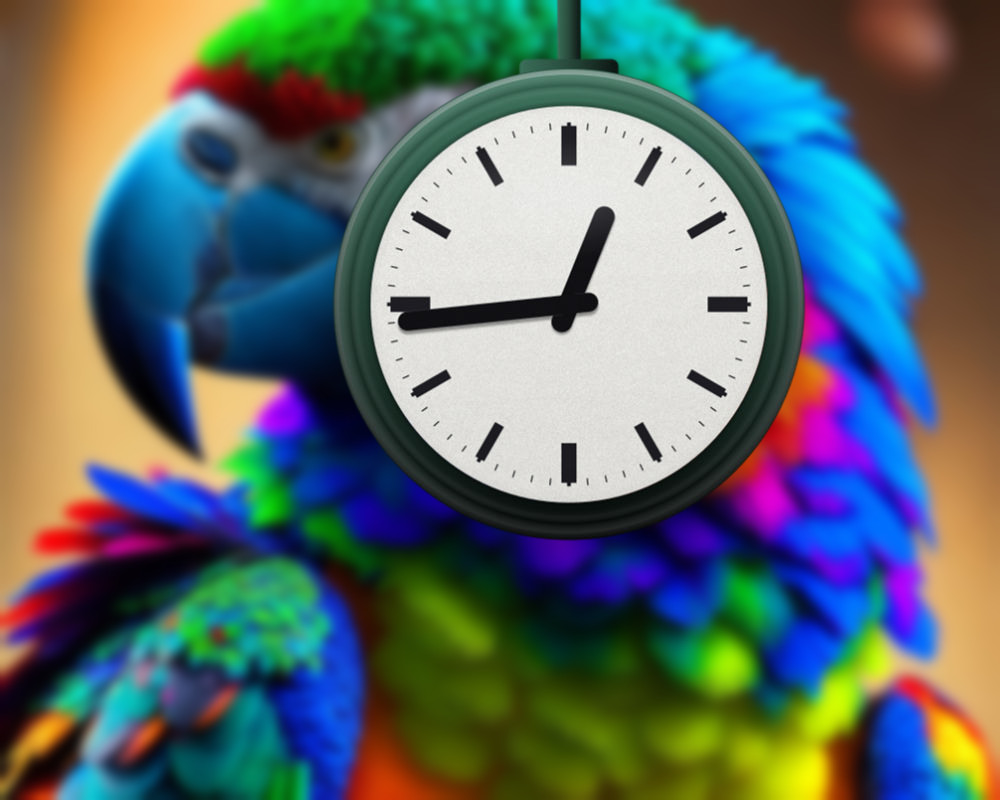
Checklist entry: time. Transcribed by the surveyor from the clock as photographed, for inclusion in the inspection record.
12:44
